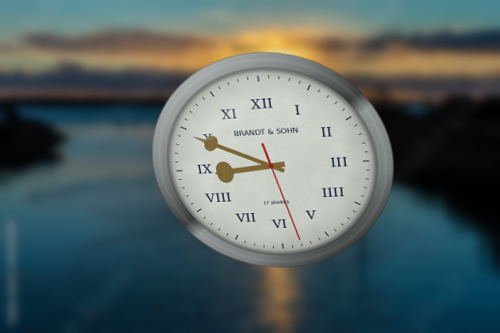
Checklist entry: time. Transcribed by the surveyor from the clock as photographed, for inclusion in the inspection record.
8:49:28
